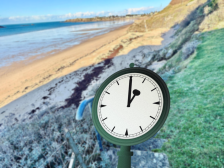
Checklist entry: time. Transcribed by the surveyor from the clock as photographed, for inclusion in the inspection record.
1:00
